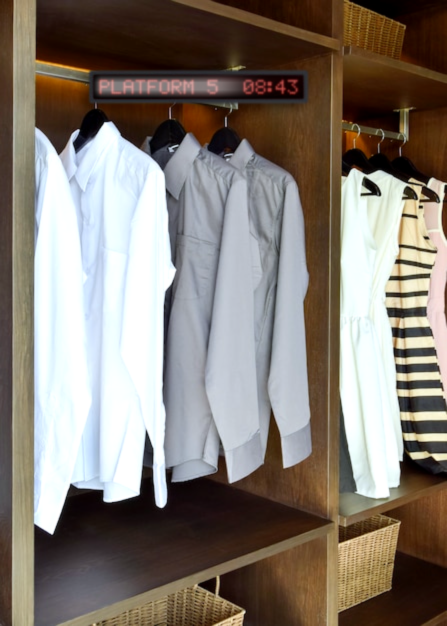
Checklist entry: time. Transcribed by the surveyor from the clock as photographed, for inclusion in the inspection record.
8:43
